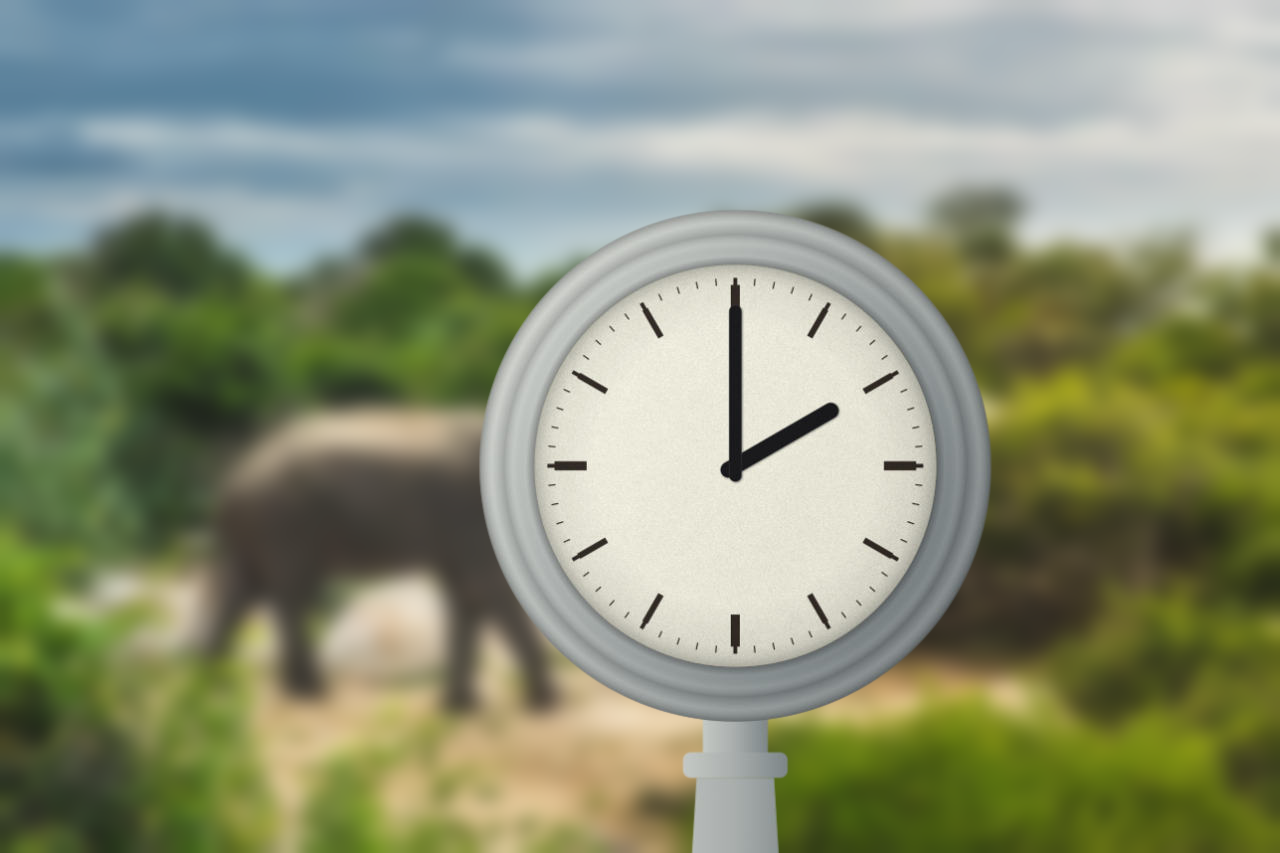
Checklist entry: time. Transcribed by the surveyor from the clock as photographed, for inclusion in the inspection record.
2:00
